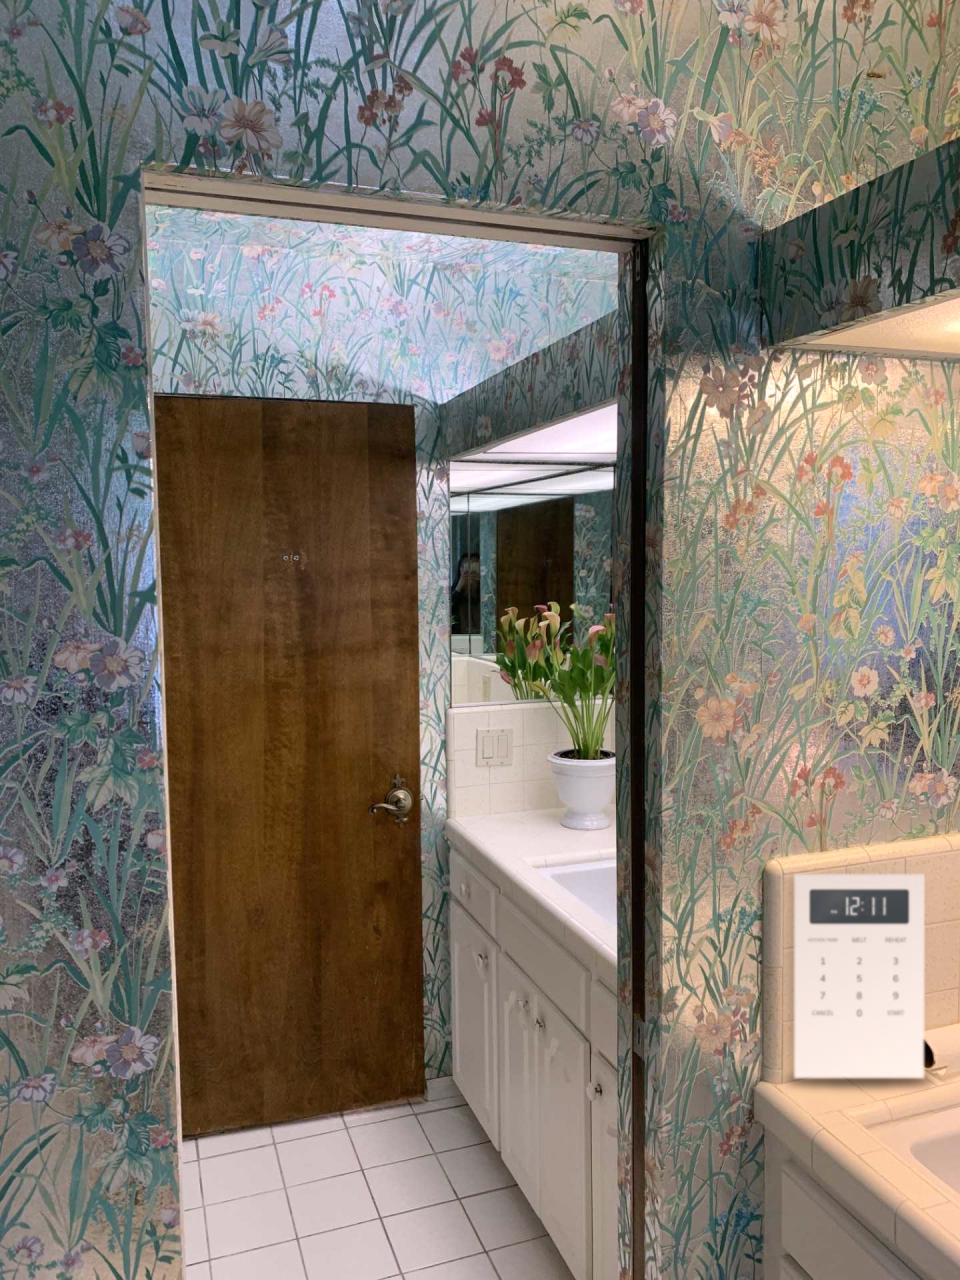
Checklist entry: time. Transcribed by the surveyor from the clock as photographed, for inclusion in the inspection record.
12:11
